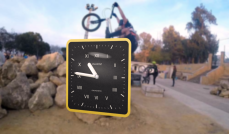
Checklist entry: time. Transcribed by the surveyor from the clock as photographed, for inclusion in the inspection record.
10:46
